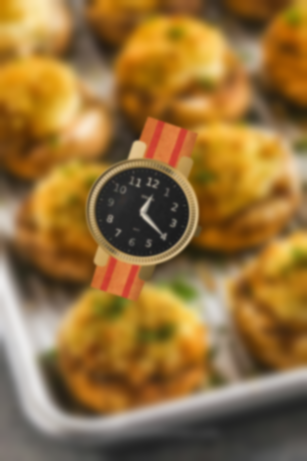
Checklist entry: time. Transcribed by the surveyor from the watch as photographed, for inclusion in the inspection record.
12:20
